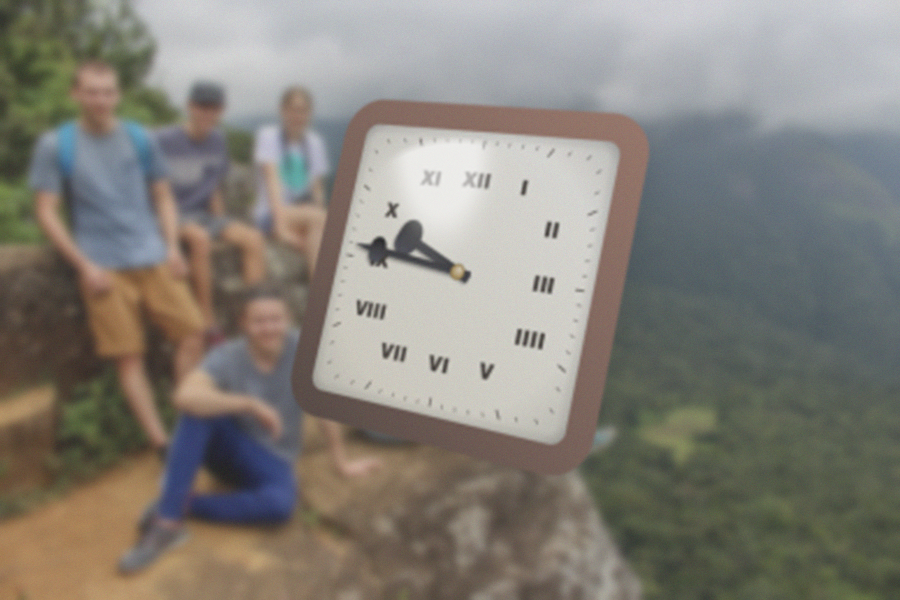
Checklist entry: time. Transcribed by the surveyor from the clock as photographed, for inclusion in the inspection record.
9:46
